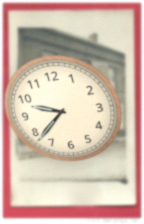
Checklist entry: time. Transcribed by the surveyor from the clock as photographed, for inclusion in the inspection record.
9:38
